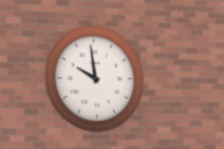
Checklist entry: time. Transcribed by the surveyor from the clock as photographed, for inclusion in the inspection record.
9:59
